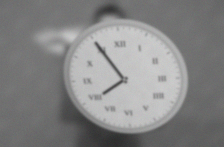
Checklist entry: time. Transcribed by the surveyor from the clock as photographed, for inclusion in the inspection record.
7:55
